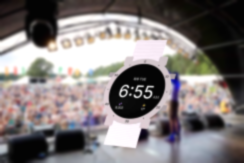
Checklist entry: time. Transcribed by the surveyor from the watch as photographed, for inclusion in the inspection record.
6:55
